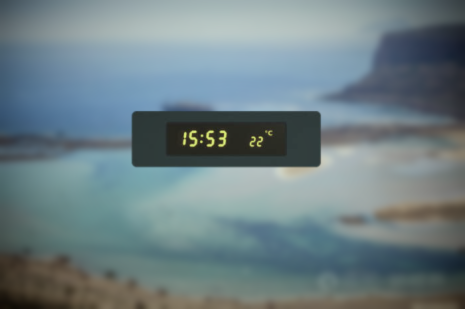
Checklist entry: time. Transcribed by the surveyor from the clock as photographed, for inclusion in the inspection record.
15:53
